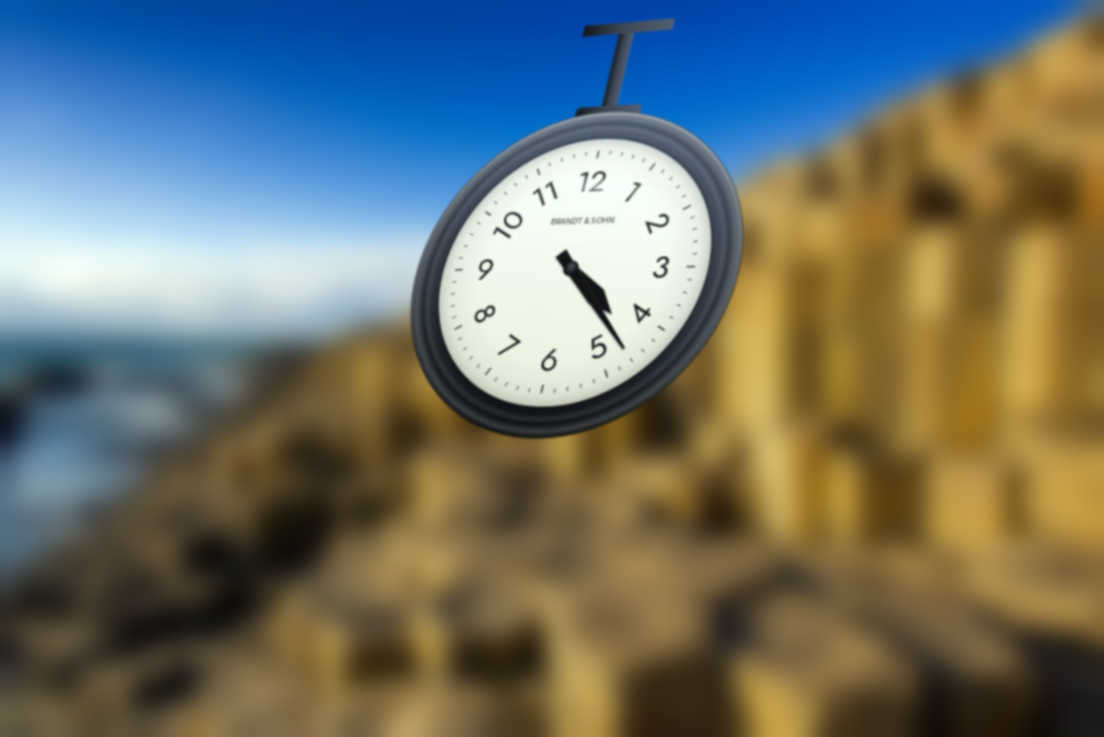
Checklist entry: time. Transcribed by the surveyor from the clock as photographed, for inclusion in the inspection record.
4:23
